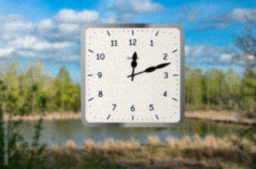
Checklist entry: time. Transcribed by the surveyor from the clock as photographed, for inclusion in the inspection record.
12:12
